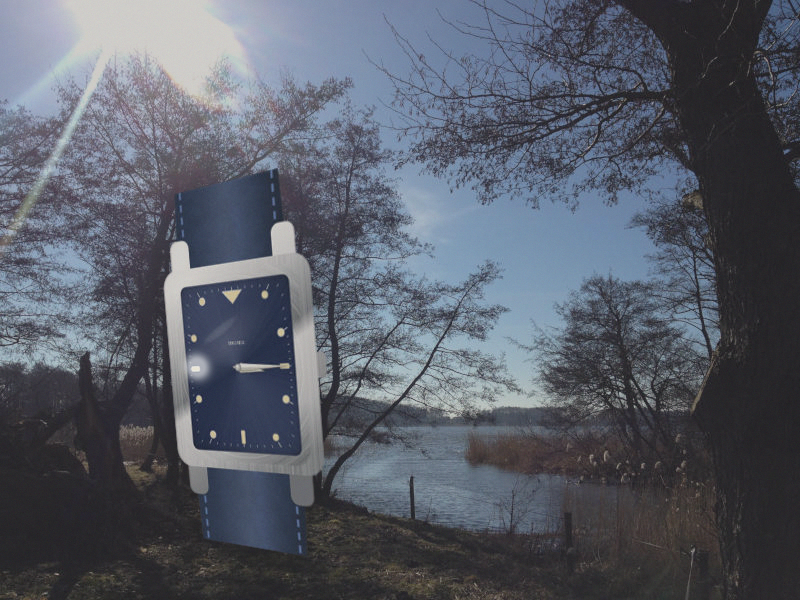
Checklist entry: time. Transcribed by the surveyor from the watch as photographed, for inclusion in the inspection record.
3:15
